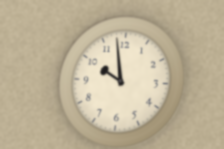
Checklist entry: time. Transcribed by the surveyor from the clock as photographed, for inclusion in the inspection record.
9:58
